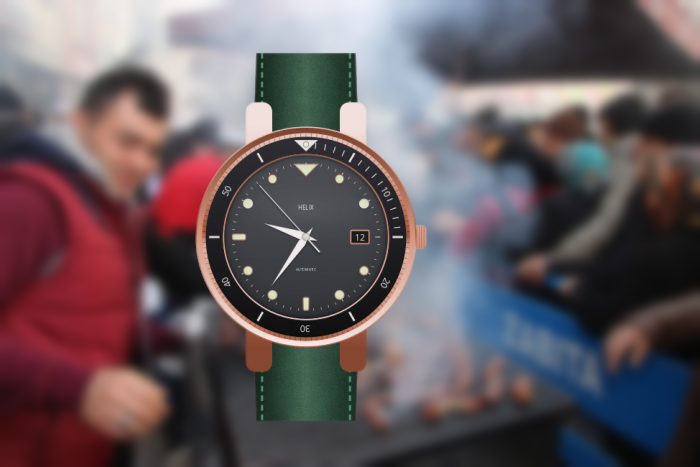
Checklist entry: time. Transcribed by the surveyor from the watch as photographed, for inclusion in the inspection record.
9:35:53
